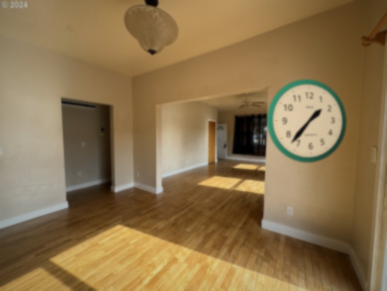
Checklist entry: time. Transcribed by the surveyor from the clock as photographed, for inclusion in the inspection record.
1:37
